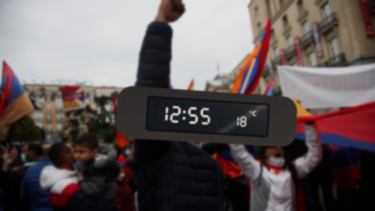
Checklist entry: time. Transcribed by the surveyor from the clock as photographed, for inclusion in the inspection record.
12:55
